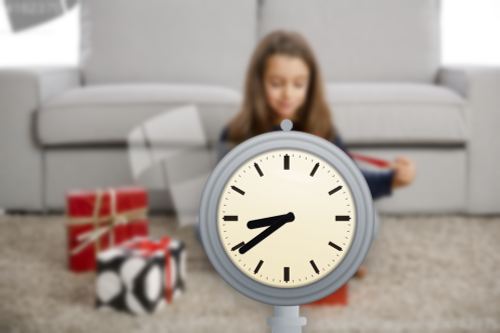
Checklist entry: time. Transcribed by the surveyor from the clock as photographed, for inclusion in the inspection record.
8:39
